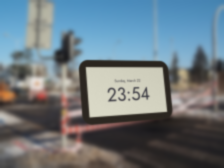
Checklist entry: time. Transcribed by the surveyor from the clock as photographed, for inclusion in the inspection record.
23:54
